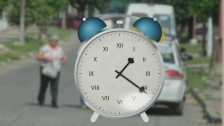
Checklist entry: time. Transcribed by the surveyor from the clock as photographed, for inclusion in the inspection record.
1:21
